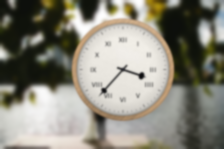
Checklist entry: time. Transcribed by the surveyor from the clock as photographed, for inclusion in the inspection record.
3:37
